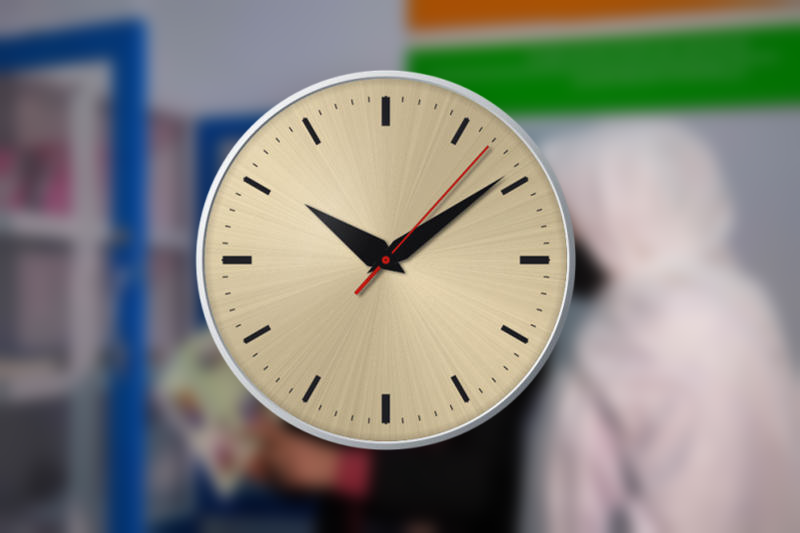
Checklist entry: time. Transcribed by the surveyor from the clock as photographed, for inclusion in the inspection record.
10:09:07
